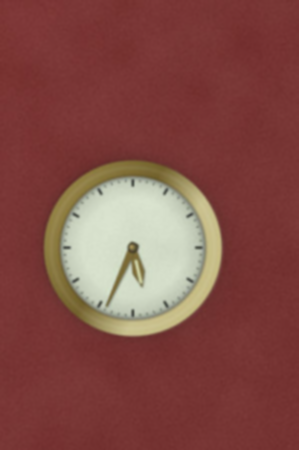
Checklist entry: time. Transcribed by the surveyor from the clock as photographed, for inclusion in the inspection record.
5:34
